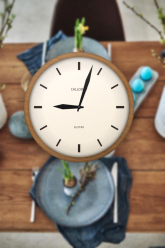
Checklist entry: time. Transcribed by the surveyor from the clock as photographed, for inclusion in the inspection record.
9:03
